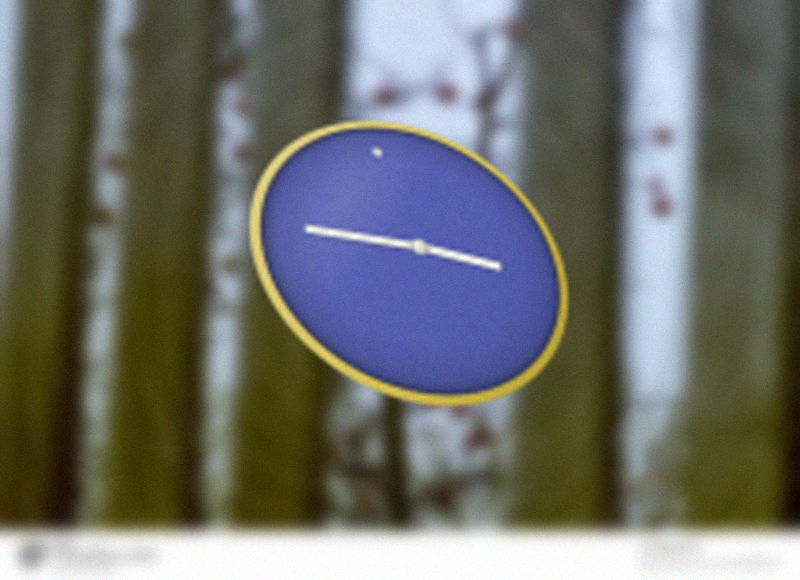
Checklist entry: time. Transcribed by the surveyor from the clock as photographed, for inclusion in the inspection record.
3:48
